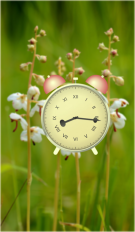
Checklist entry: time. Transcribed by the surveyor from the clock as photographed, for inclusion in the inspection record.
8:16
